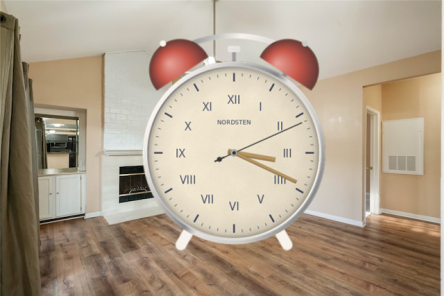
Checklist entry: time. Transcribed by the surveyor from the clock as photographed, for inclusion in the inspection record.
3:19:11
